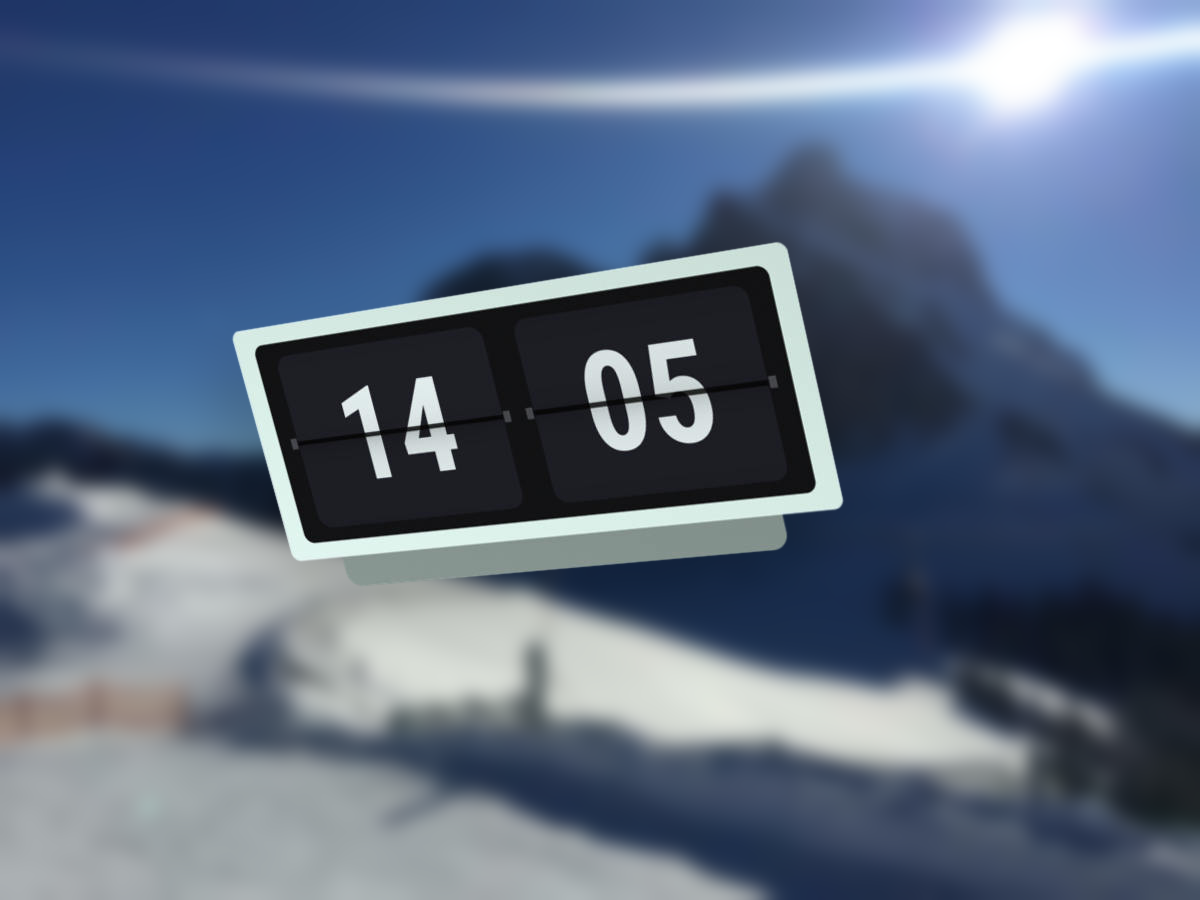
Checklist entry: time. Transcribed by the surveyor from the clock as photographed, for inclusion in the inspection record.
14:05
